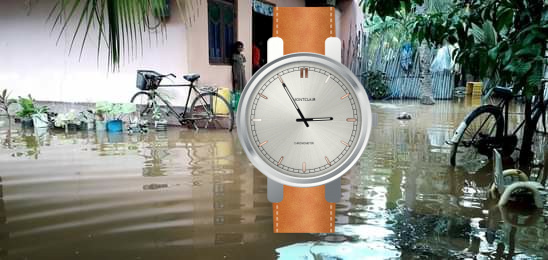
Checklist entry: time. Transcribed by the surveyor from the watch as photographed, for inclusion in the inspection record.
2:55
